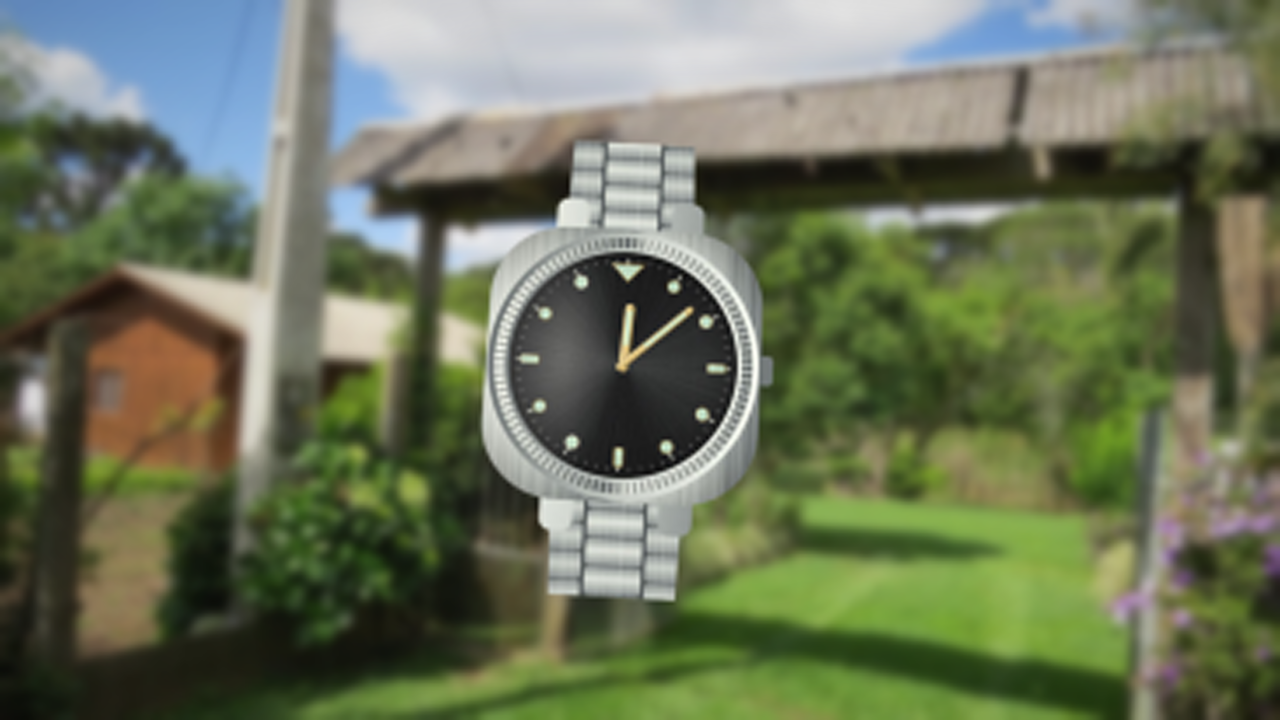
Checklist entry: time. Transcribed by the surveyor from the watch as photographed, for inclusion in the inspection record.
12:08
